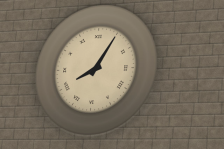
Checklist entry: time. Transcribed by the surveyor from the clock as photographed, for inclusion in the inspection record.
8:05
